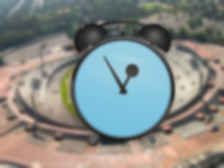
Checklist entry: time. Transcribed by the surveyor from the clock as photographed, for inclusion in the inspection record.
12:55
